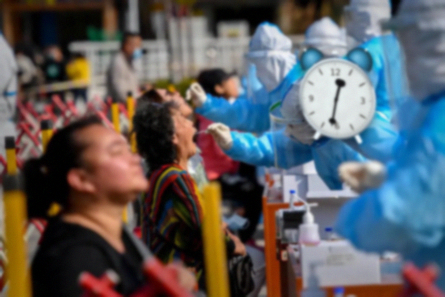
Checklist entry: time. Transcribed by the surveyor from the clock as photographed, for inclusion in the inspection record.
12:32
